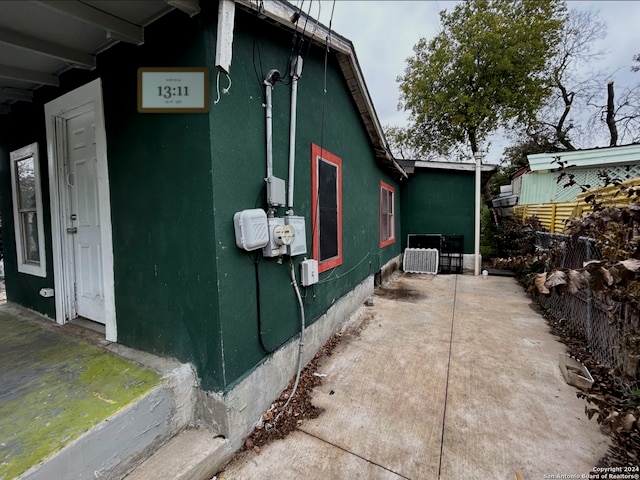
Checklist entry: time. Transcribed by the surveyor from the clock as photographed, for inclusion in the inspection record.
13:11
